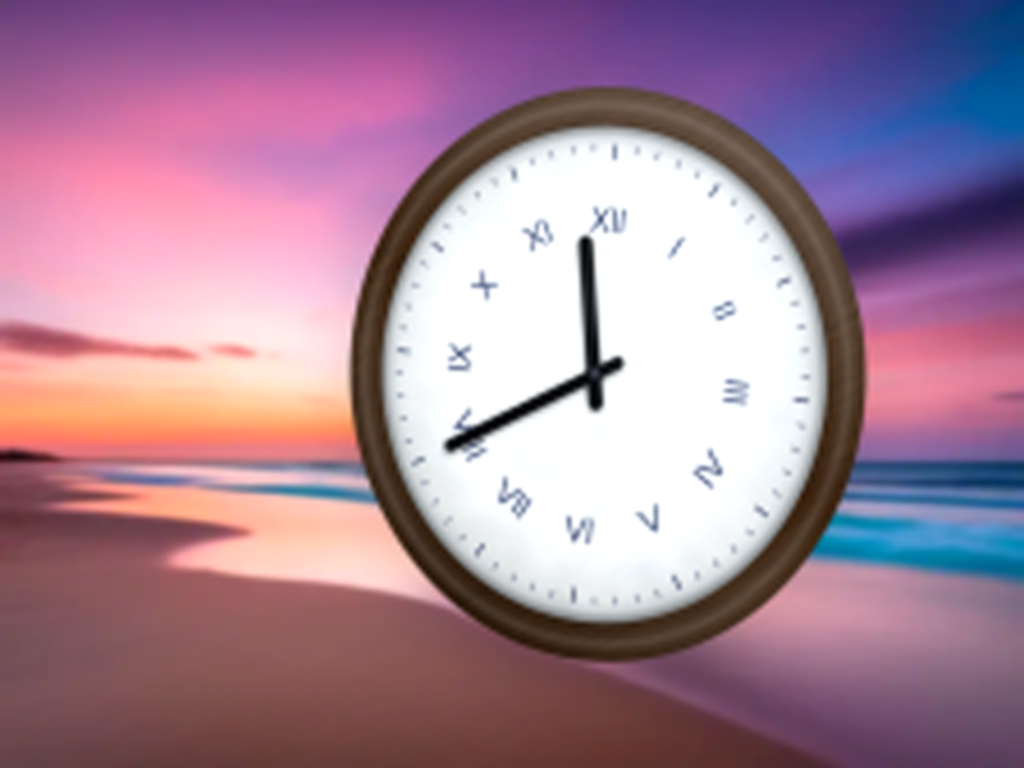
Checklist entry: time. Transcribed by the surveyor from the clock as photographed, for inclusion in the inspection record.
11:40
